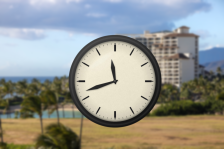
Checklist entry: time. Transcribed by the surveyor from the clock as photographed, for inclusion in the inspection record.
11:42
